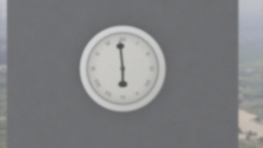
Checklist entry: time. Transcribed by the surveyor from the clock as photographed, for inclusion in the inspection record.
5:59
